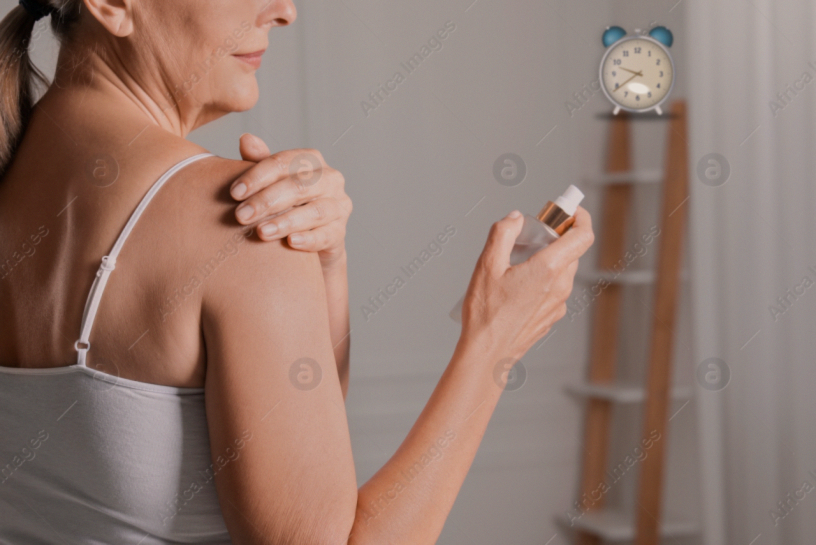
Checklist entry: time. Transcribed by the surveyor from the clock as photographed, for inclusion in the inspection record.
9:39
